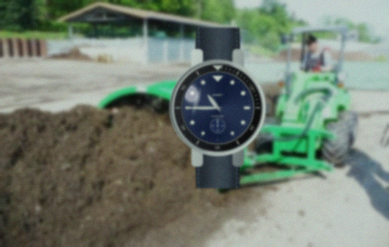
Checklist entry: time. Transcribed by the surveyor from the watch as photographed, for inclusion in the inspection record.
10:45
